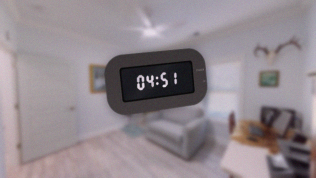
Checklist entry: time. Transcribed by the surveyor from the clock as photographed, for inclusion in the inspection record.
4:51
